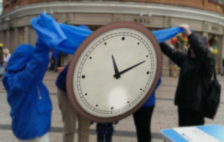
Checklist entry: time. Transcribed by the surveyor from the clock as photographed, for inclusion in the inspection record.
11:11
